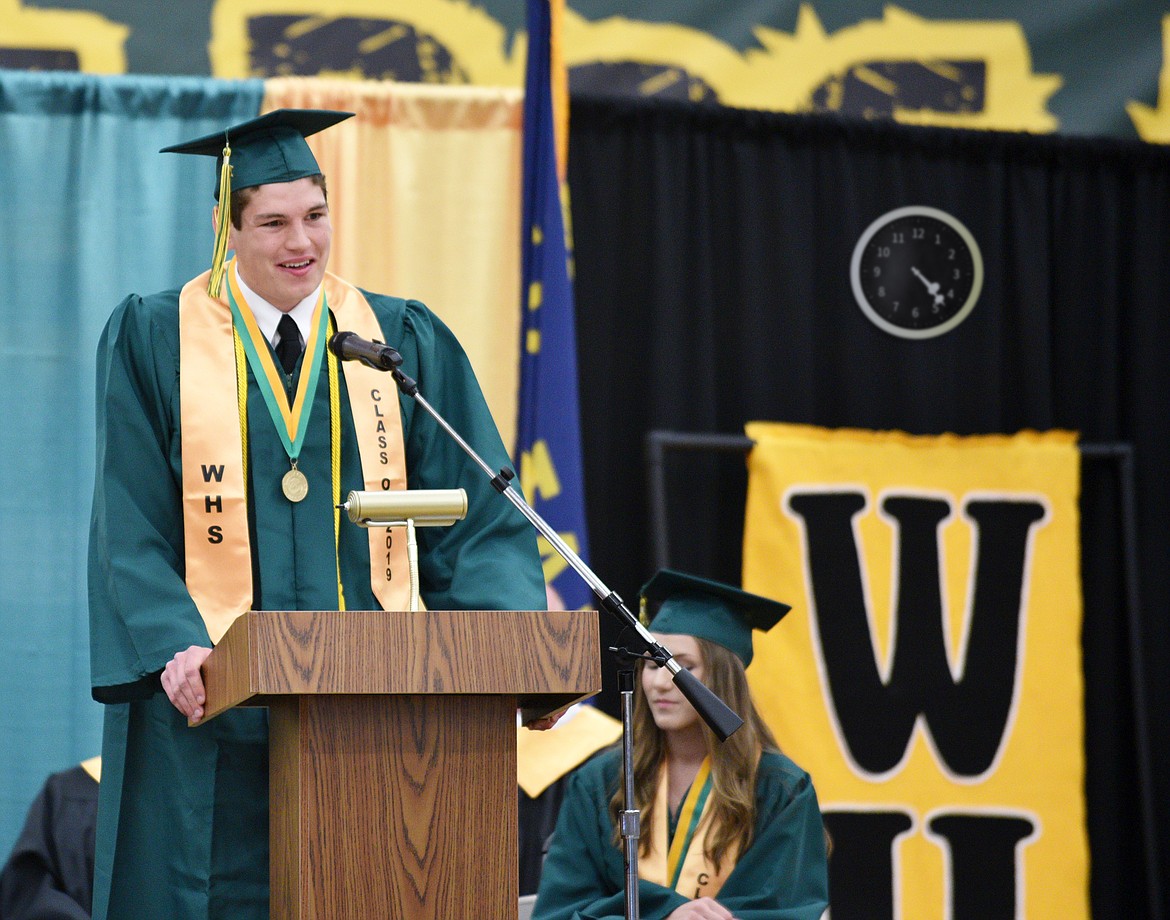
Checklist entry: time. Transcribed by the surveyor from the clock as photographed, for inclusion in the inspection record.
4:23
